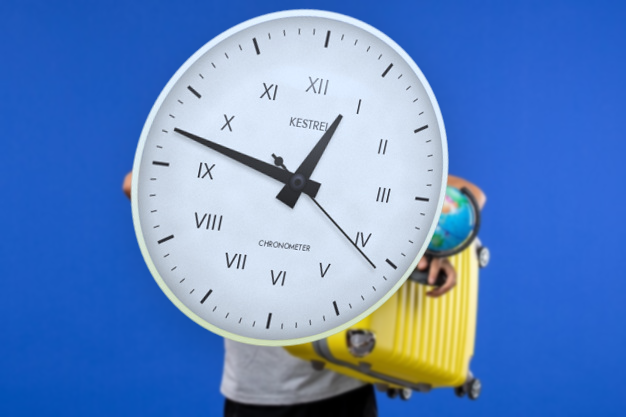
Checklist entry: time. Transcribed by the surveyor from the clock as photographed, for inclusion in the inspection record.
12:47:21
